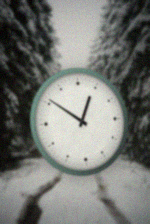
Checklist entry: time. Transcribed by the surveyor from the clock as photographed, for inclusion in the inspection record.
12:51
